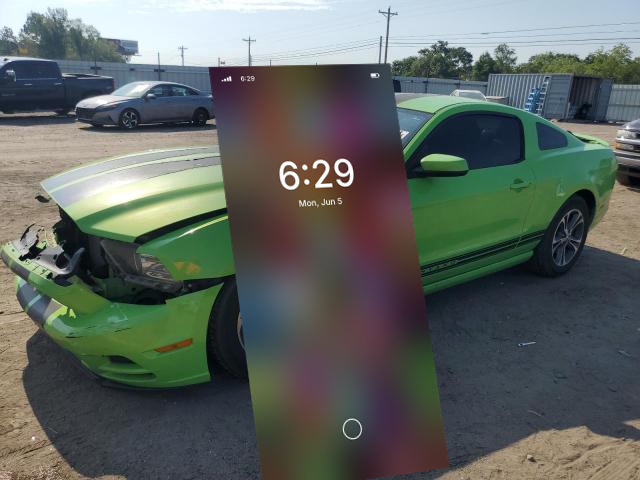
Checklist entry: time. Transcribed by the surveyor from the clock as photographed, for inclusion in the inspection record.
6:29
